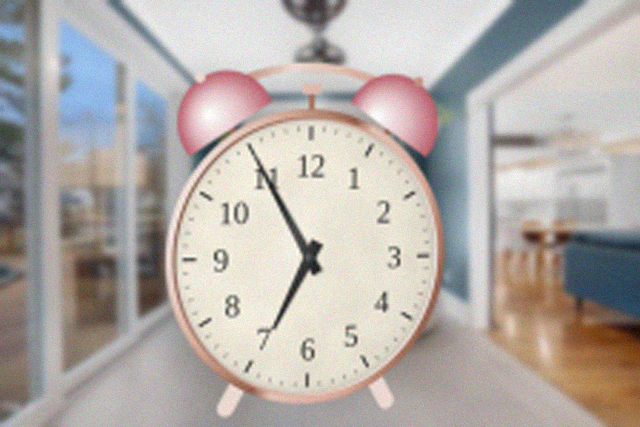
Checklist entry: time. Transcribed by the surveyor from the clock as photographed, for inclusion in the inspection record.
6:55
